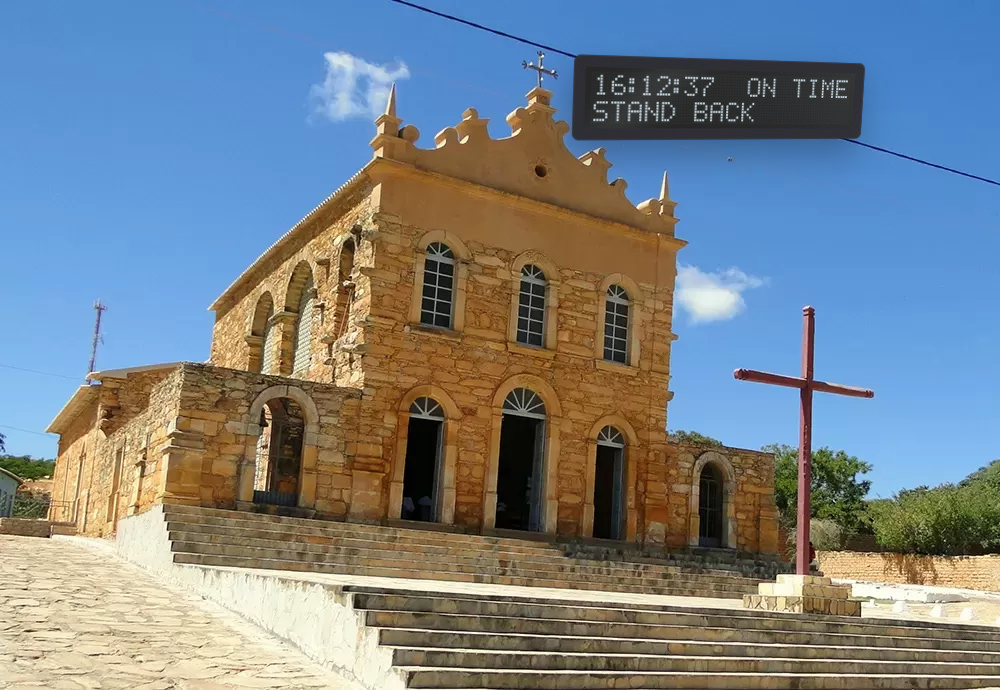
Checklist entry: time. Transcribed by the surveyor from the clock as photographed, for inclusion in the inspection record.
16:12:37
